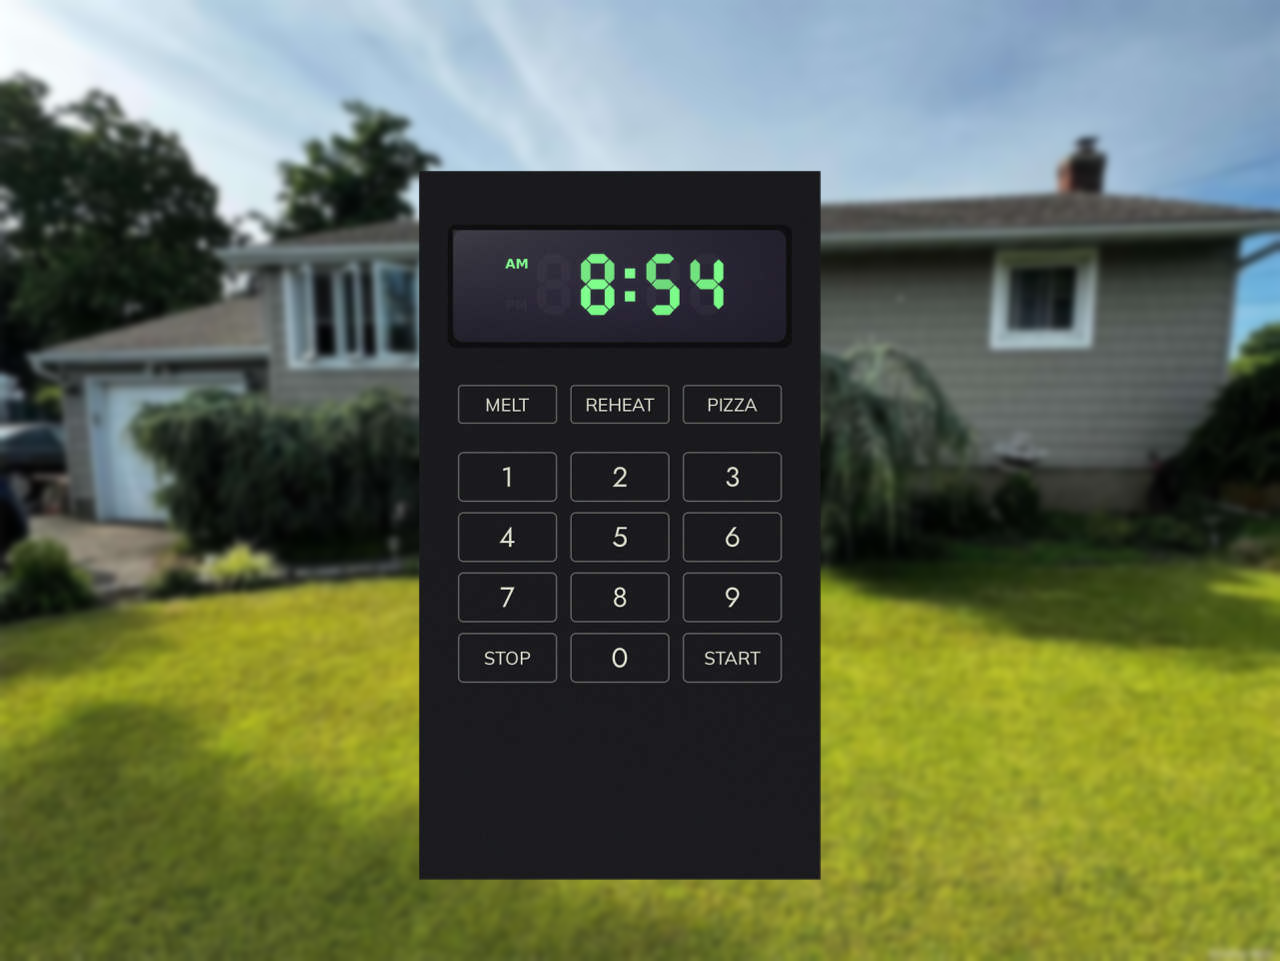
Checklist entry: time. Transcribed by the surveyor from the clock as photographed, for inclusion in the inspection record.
8:54
